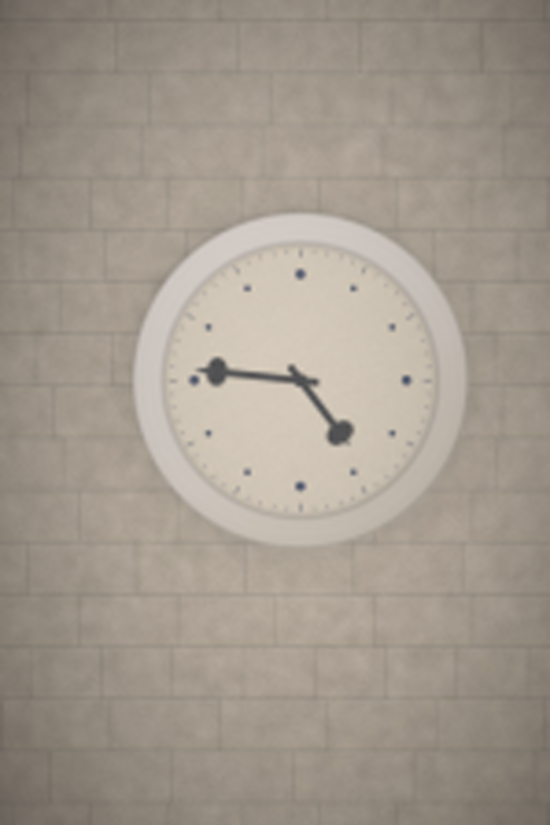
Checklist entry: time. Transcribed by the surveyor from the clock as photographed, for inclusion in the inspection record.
4:46
